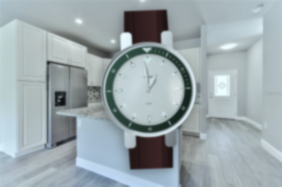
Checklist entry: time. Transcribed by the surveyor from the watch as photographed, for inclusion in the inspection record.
12:59
